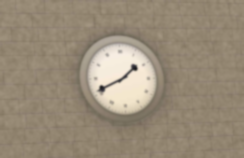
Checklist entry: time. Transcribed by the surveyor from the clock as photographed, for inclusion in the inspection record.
1:41
